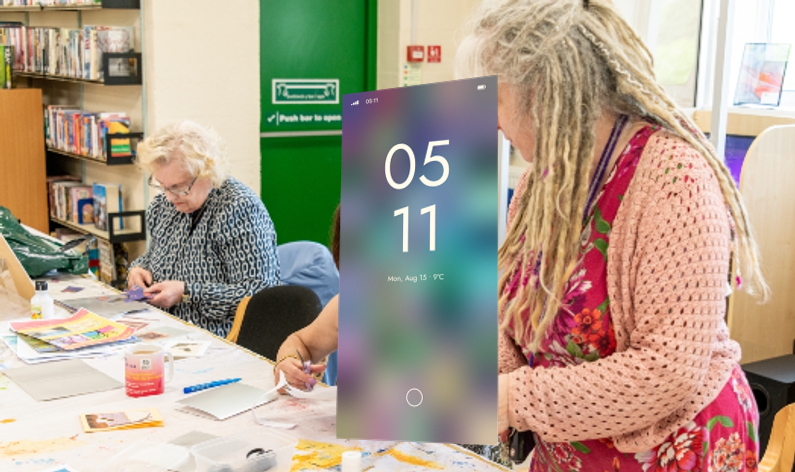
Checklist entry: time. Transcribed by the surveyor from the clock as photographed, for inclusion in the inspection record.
5:11
